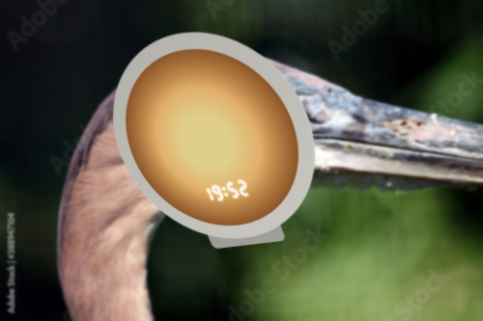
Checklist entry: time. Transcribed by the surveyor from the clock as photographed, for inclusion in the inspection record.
19:52
